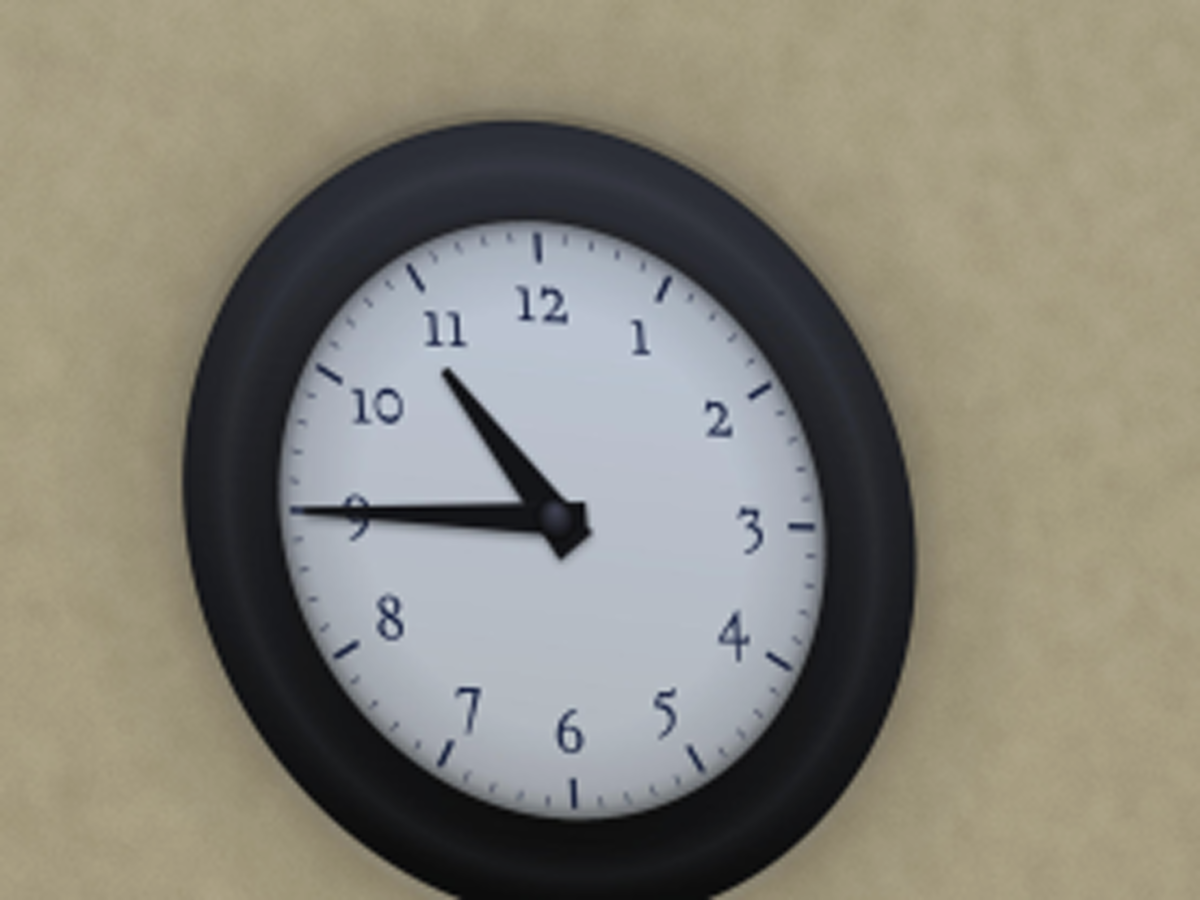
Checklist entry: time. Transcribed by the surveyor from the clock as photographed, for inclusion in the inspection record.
10:45
